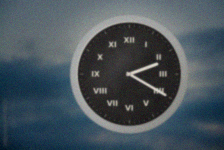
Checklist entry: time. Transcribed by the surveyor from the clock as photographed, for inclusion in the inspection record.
2:20
